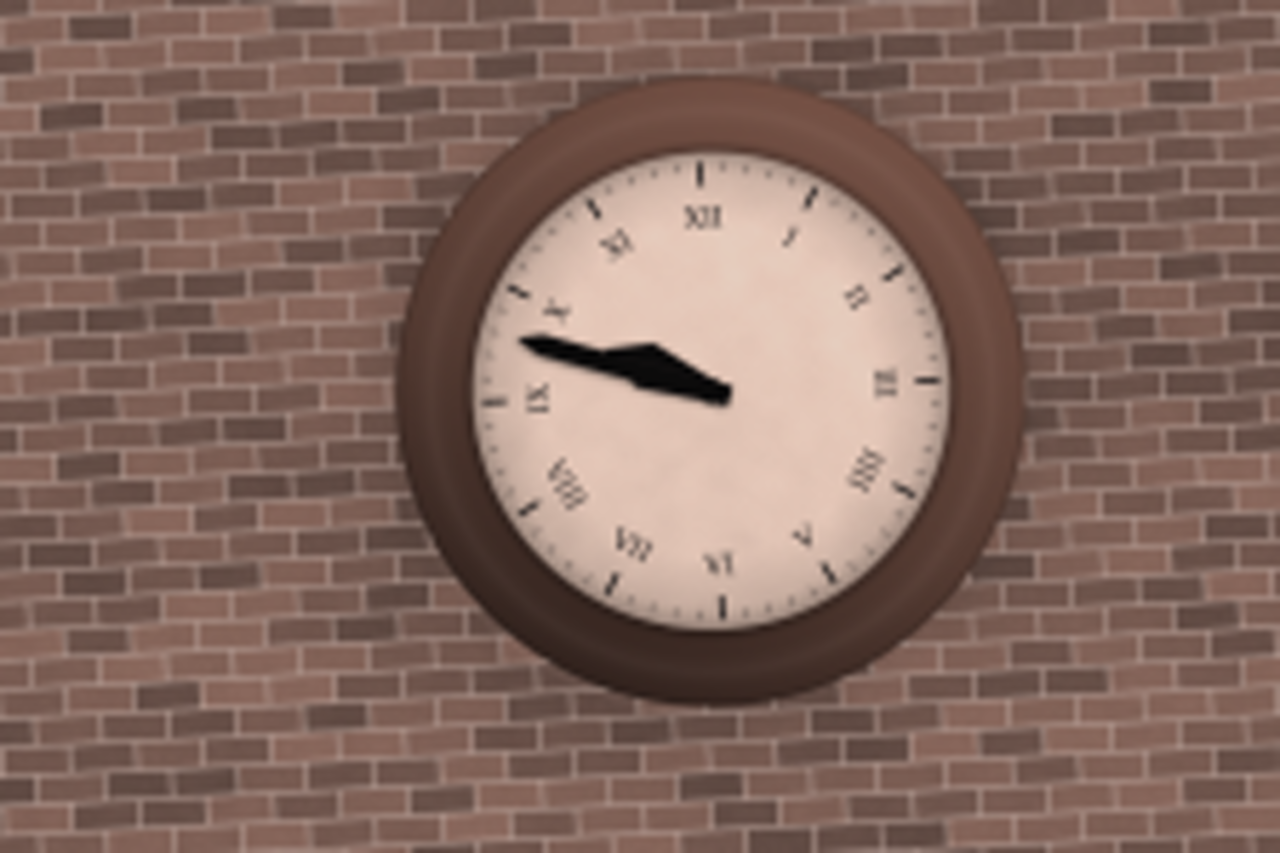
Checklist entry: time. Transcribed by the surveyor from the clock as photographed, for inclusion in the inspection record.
9:48
